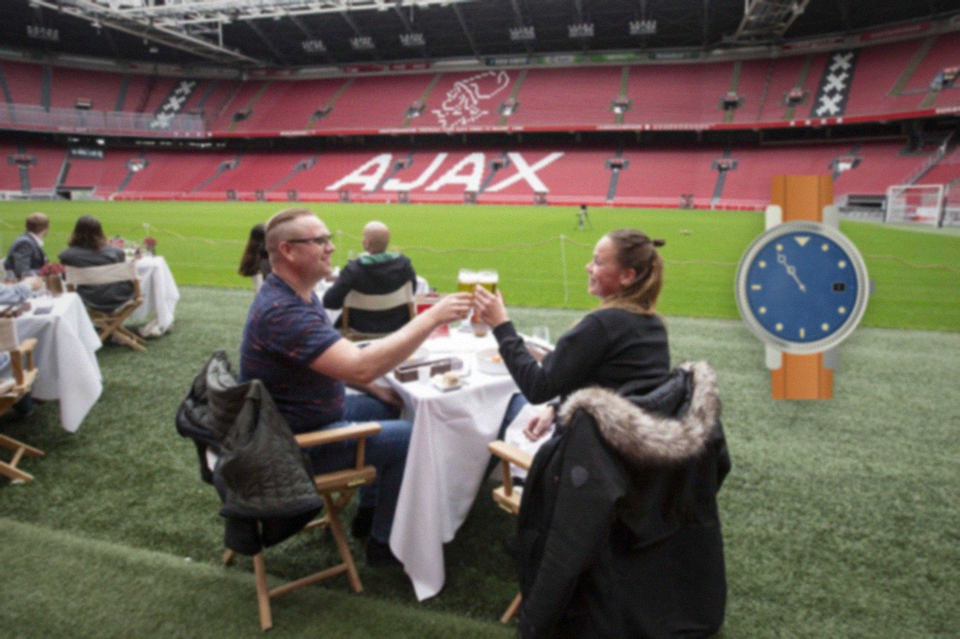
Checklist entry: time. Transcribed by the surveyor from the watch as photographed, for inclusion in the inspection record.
10:54
